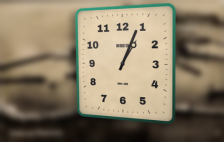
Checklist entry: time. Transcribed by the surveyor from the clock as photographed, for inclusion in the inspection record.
1:04
